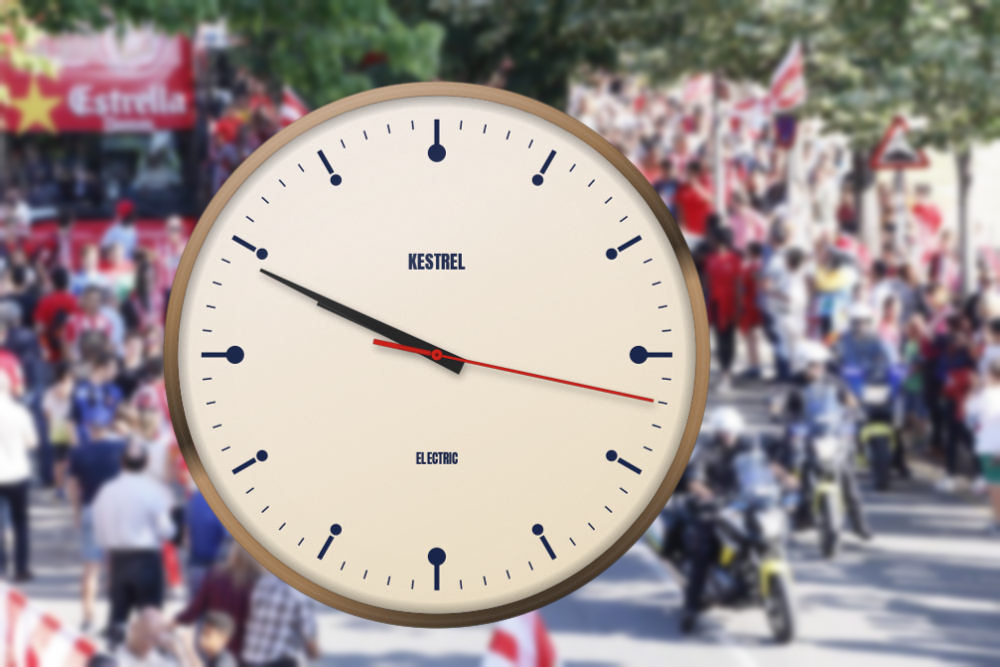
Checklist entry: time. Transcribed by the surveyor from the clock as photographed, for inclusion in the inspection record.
9:49:17
